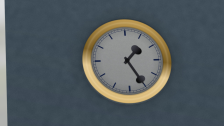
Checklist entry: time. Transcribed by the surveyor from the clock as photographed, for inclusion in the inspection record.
1:25
